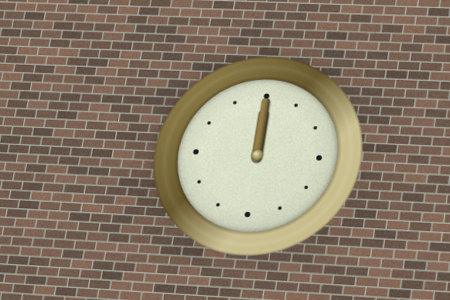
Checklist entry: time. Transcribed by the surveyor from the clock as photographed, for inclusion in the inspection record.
12:00
